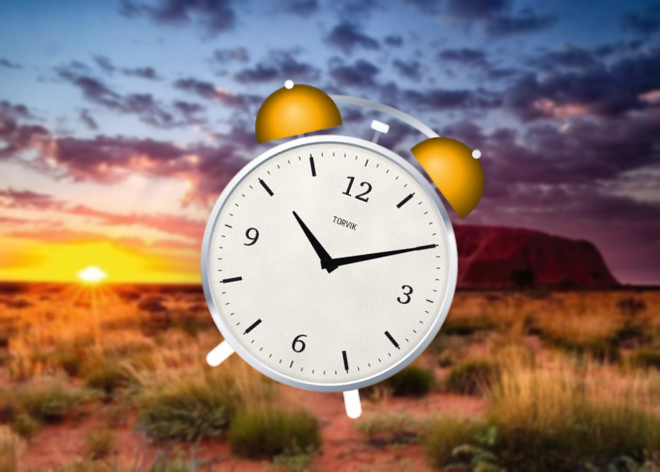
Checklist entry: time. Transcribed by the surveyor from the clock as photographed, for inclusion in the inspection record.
10:10
